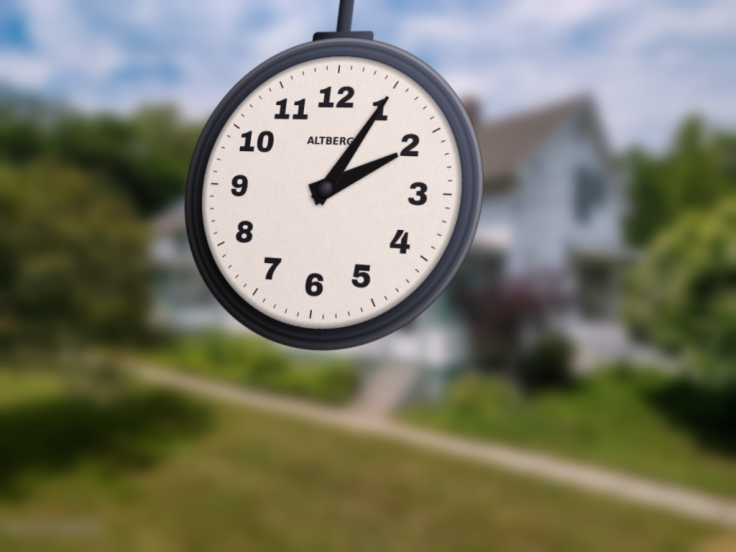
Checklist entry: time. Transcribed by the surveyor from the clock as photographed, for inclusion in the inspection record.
2:05
